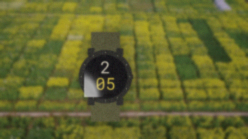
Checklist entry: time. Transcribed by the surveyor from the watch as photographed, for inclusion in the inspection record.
2:05
